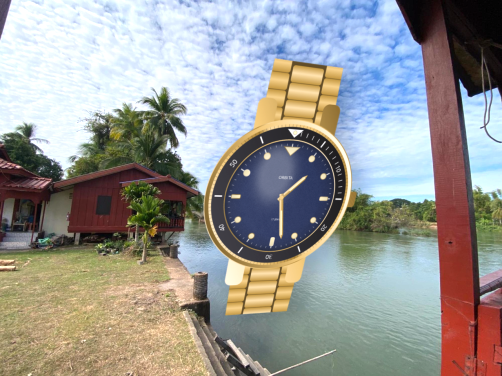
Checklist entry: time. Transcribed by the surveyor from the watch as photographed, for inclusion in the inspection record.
1:28
